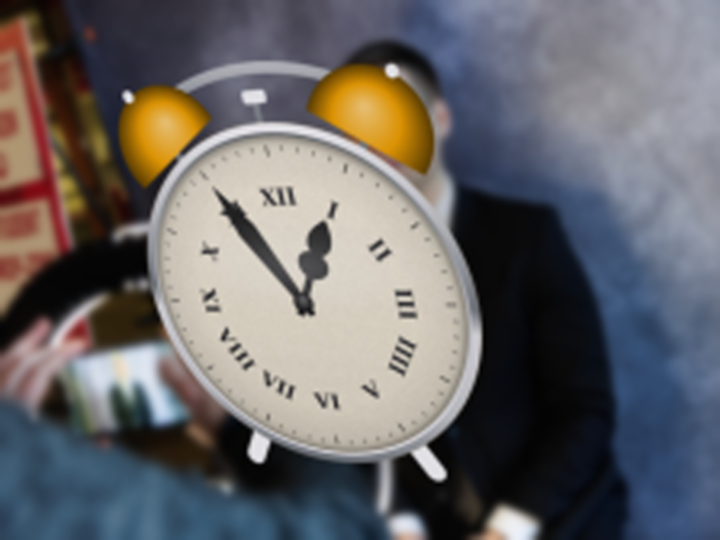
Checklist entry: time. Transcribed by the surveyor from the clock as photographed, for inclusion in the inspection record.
12:55
